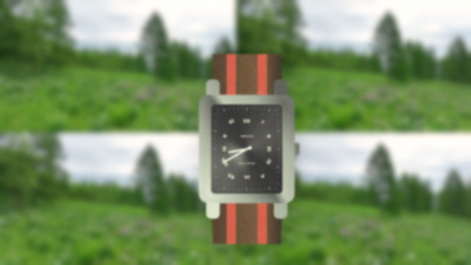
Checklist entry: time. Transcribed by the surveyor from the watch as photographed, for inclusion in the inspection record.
8:40
